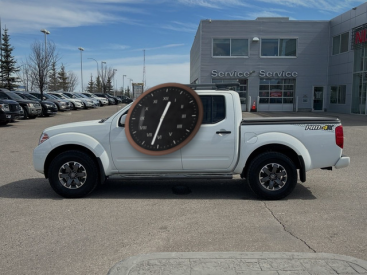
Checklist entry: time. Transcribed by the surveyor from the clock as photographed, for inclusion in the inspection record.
12:32
